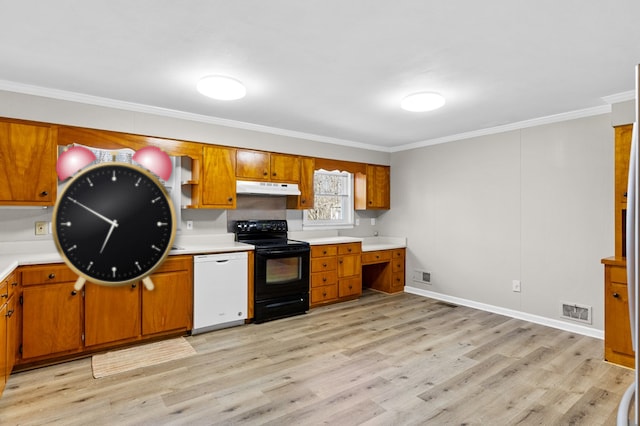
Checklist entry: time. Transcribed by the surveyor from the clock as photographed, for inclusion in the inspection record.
6:50
